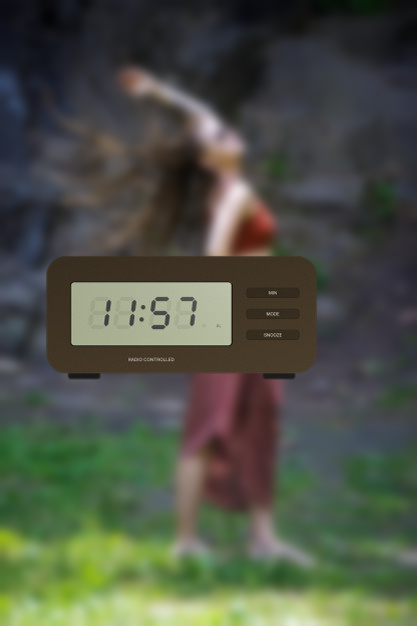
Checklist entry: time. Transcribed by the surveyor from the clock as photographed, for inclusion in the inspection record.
11:57
